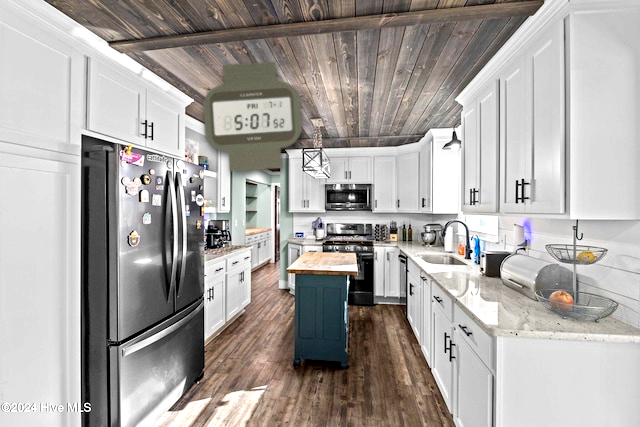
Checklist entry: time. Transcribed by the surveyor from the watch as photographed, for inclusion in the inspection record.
5:07
